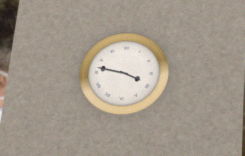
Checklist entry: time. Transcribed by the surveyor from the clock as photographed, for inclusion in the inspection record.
3:47
